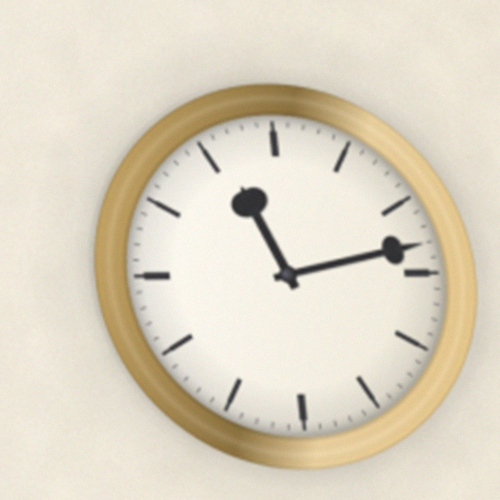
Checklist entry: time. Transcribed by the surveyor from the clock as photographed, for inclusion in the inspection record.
11:13
